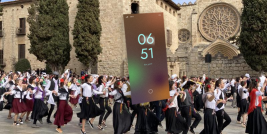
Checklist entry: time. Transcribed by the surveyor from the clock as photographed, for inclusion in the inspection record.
6:51
